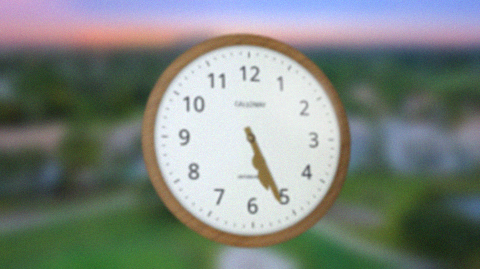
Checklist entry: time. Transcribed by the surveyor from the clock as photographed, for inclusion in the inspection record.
5:26
